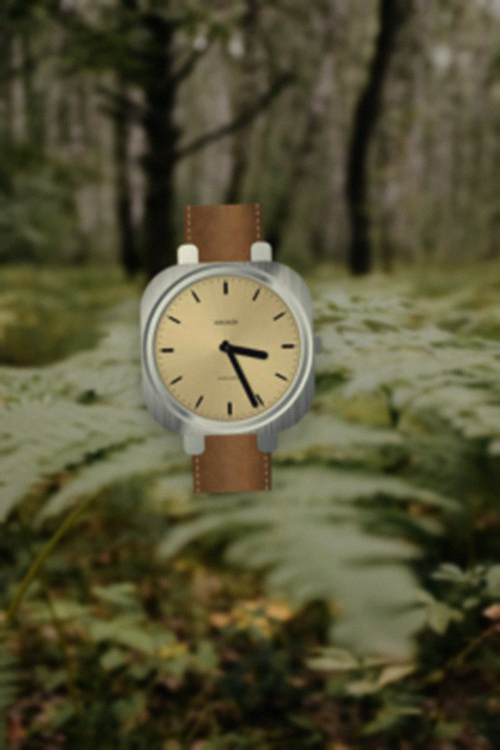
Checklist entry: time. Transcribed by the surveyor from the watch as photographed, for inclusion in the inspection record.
3:26
